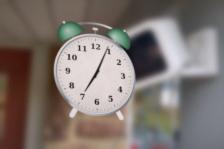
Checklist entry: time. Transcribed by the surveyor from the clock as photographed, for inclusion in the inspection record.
7:04
